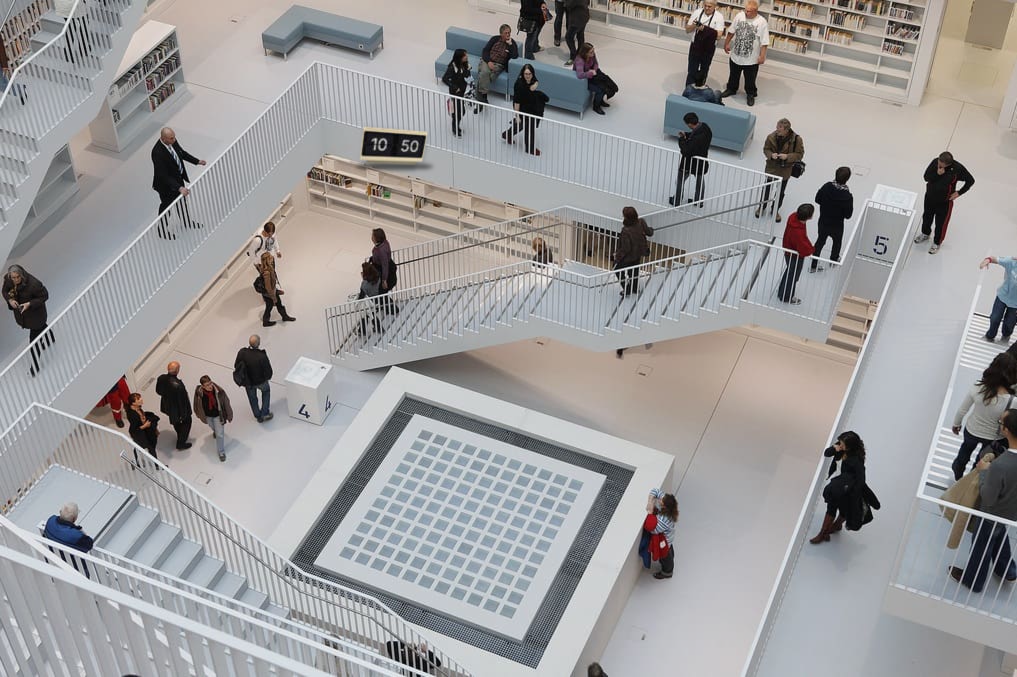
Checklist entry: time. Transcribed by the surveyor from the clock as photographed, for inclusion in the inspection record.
10:50
